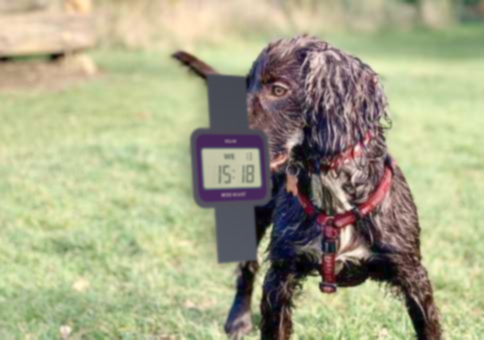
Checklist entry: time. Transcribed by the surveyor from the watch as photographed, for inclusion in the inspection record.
15:18
